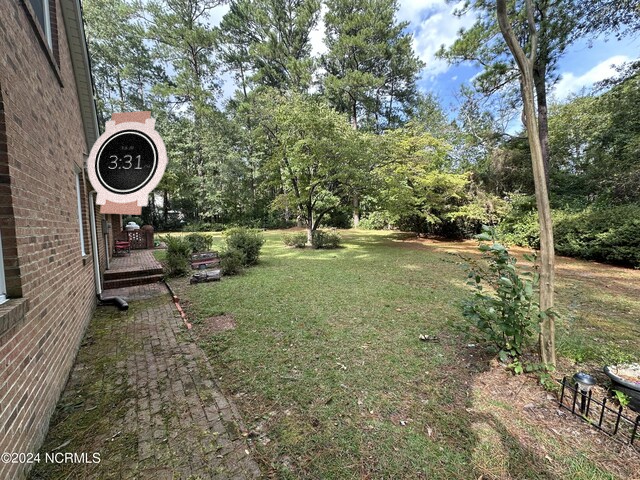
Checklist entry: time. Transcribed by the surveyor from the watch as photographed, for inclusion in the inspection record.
3:31
